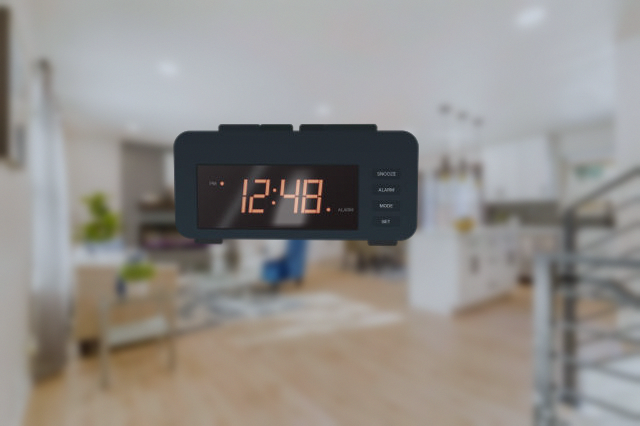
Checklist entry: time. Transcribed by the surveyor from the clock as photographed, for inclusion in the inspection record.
12:48
